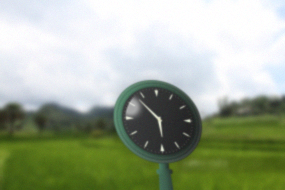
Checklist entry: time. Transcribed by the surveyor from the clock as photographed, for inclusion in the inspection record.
5:53
